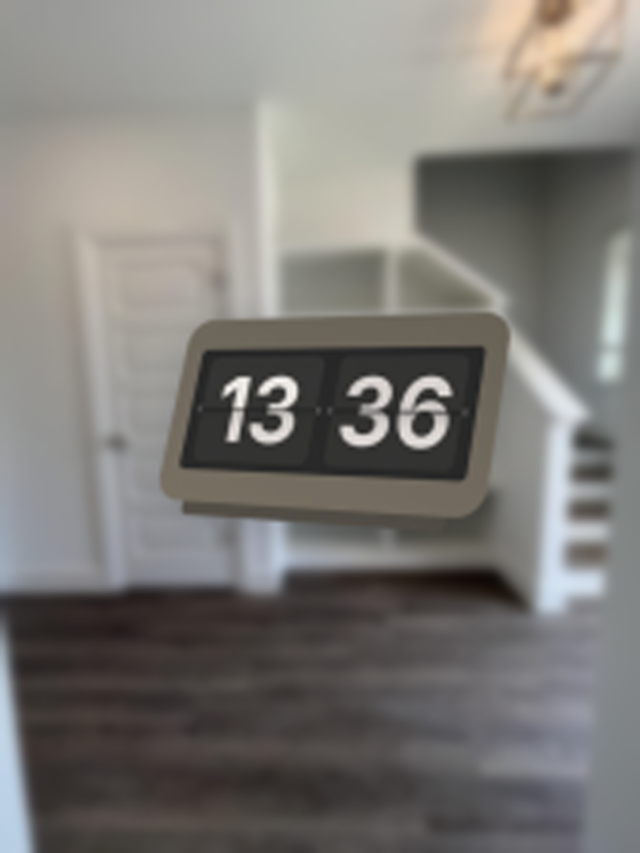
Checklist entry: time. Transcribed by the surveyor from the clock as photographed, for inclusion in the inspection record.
13:36
